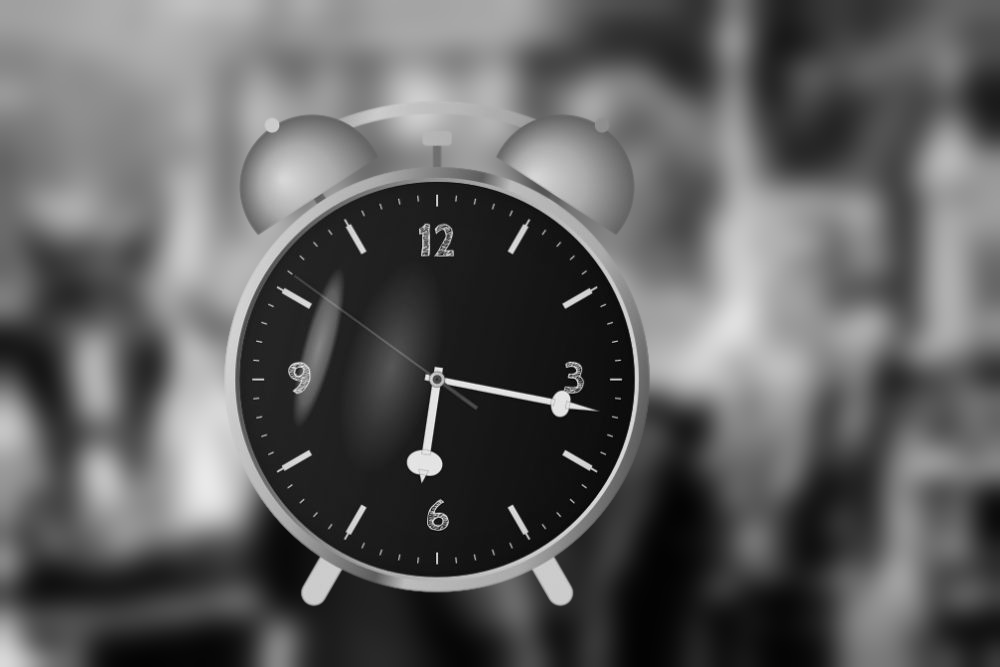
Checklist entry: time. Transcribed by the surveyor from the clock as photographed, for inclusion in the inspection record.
6:16:51
